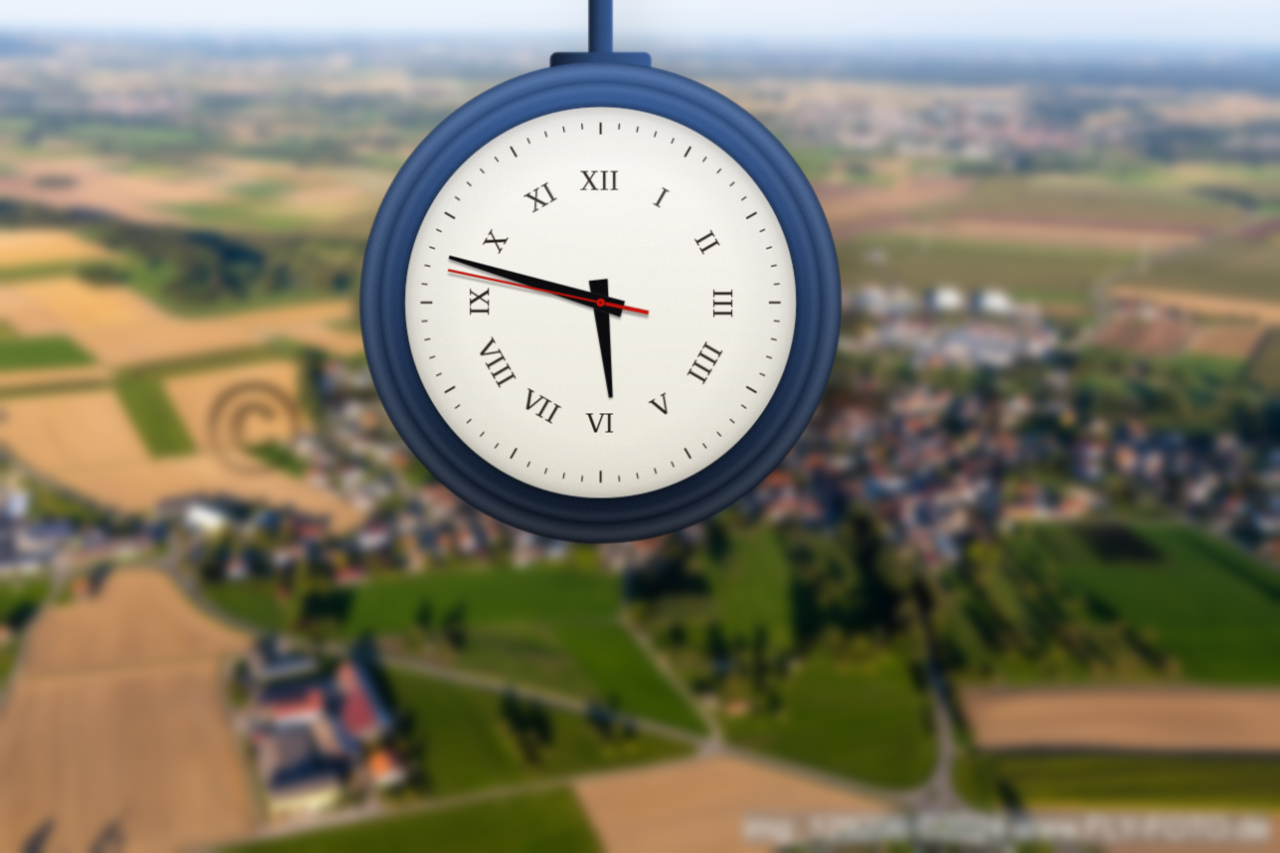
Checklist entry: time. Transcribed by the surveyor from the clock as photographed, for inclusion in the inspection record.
5:47:47
